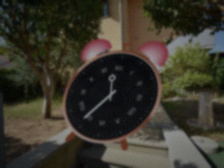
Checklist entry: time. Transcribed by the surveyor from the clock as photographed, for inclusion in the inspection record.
11:36
